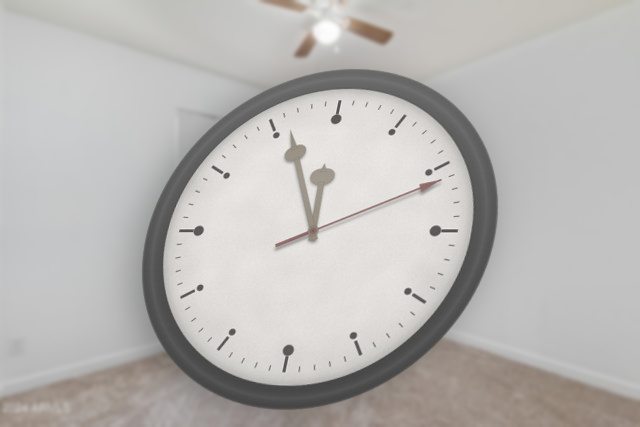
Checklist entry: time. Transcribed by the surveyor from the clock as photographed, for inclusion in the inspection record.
11:56:11
